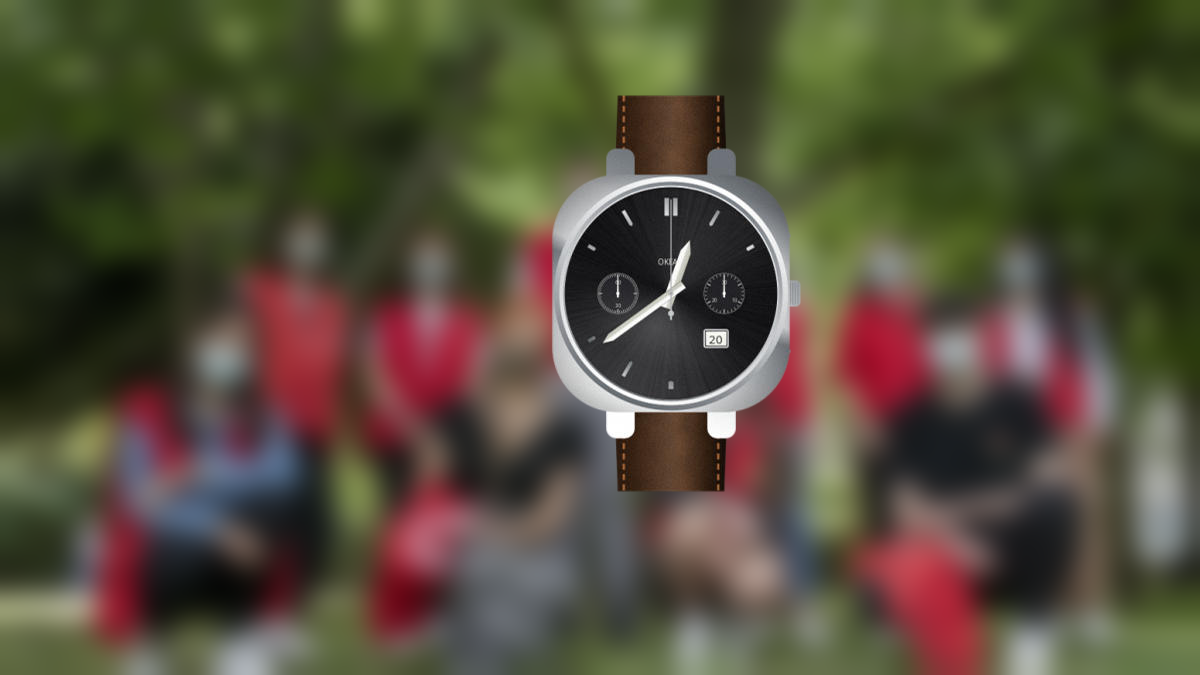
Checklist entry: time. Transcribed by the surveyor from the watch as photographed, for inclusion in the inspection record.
12:39
